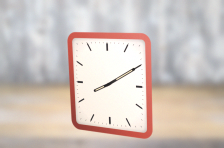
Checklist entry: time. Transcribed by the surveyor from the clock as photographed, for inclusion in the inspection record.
8:10
